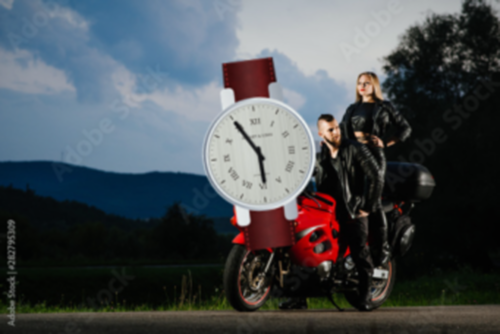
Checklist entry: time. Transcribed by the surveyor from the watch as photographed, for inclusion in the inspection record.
5:55
